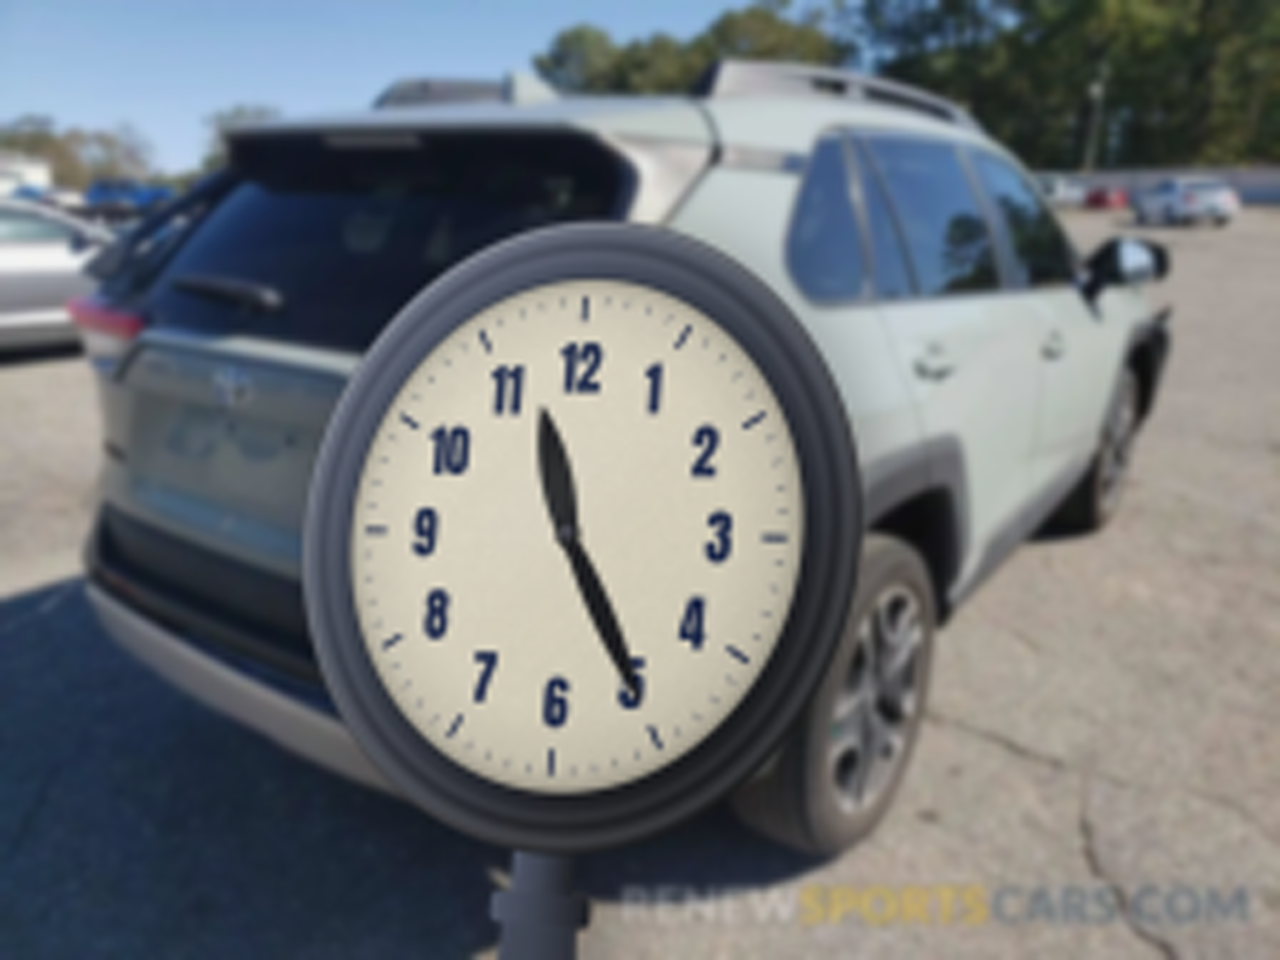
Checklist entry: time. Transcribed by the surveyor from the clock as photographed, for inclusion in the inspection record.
11:25
